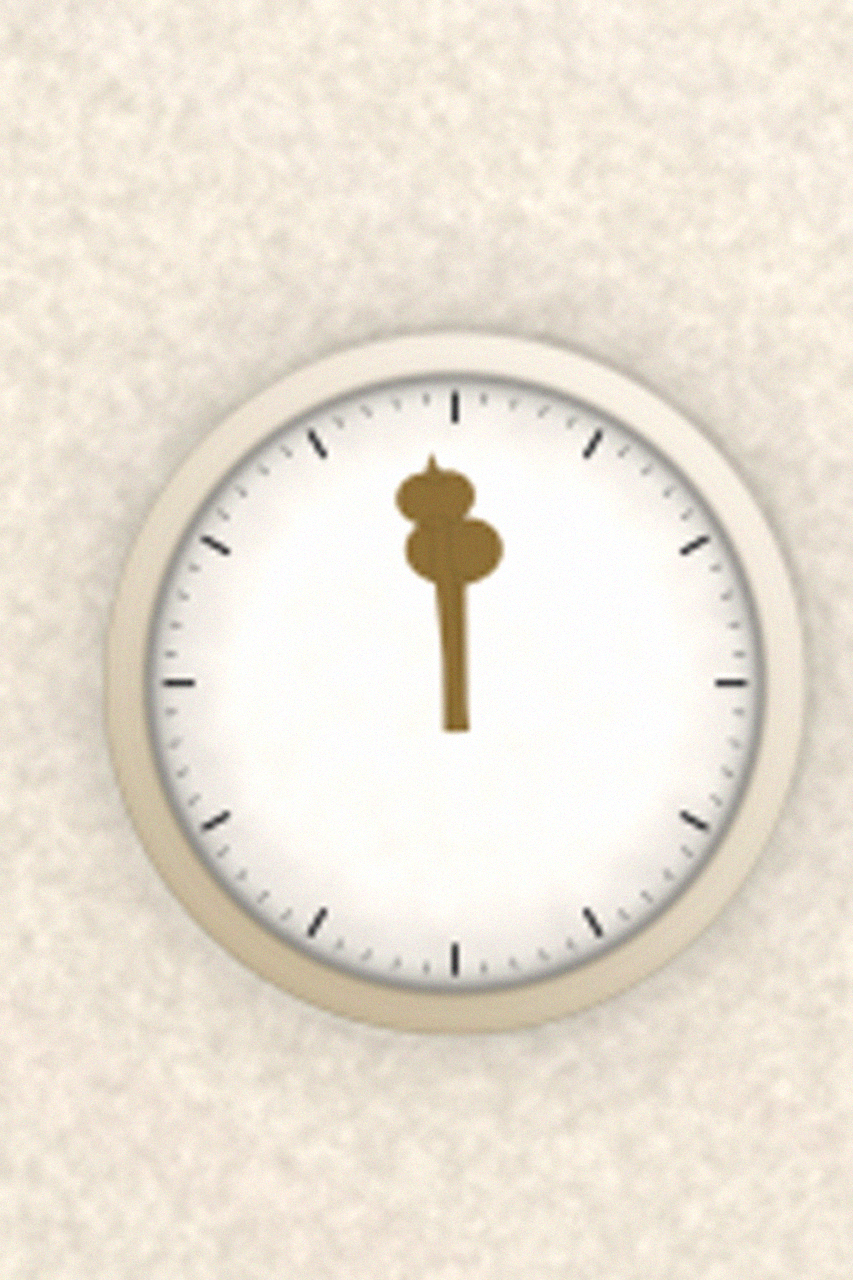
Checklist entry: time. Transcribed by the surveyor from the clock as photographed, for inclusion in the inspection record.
11:59
